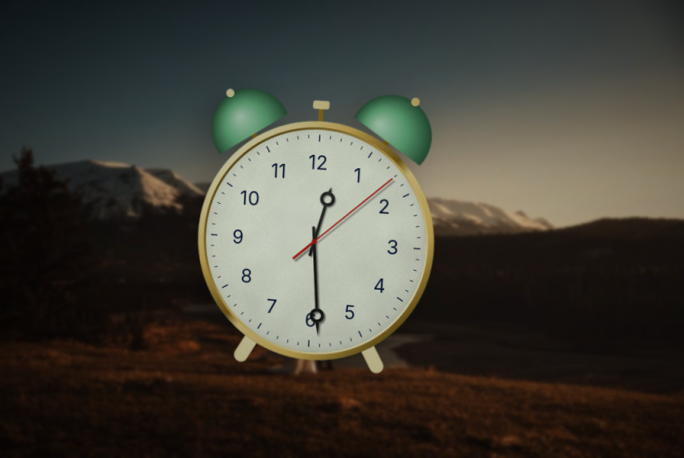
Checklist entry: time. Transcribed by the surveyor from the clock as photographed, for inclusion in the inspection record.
12:29:08
